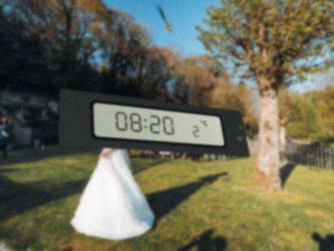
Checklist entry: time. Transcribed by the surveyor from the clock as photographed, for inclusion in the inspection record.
8:20
